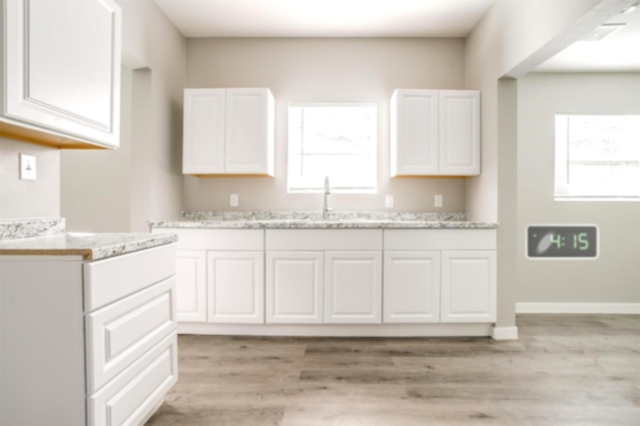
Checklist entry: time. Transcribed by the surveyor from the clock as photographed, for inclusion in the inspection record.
4:15
